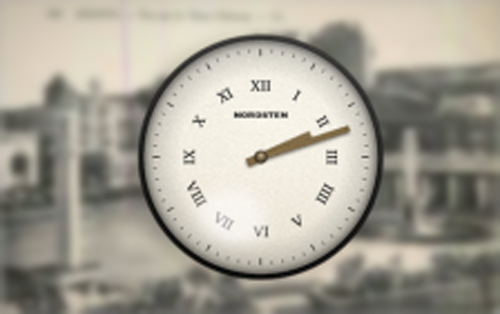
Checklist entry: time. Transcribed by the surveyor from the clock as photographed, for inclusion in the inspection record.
2:12
